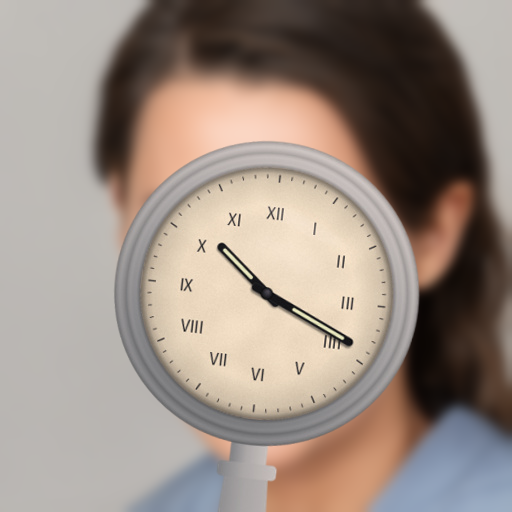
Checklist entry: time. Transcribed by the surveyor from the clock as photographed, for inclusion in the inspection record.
10:19
